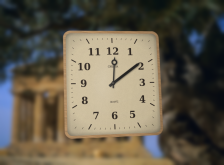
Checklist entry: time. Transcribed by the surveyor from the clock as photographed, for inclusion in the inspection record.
12:09
